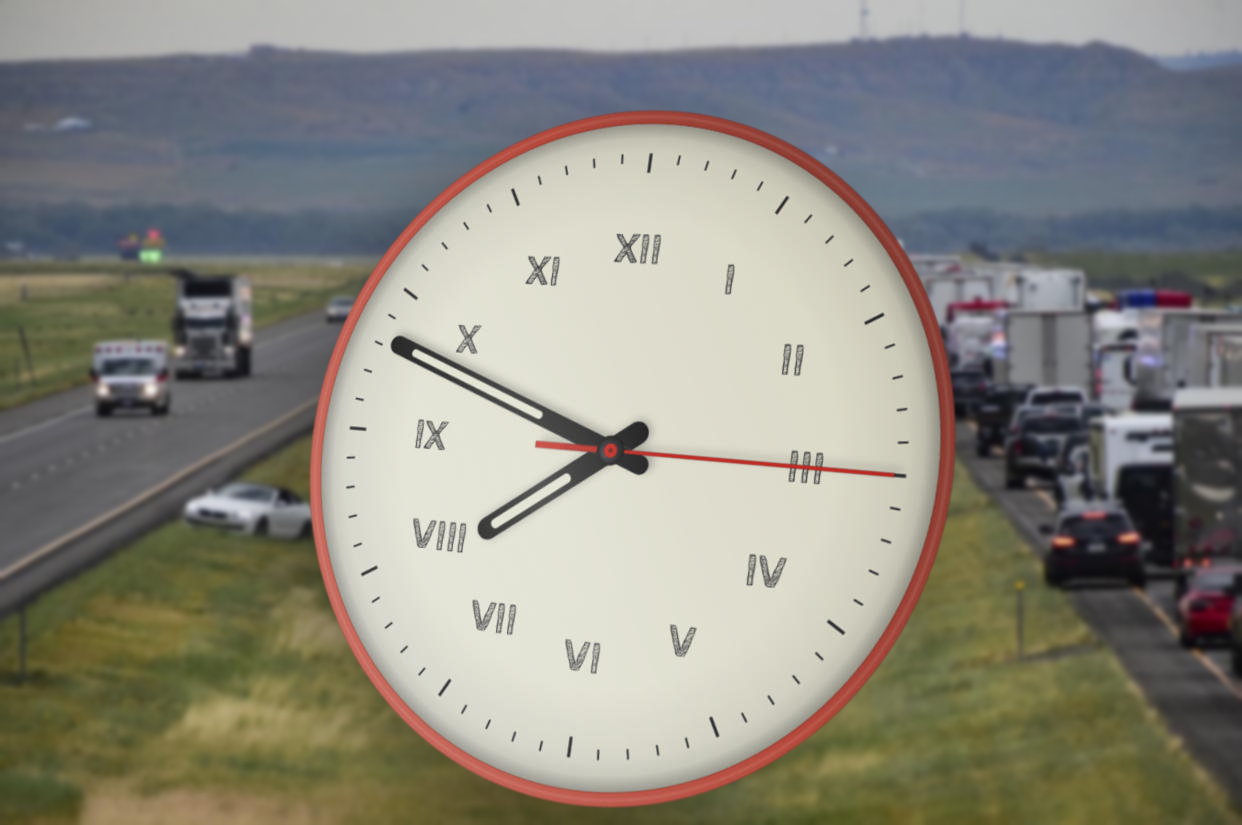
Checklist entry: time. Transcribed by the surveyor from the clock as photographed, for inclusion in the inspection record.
7:48:15
